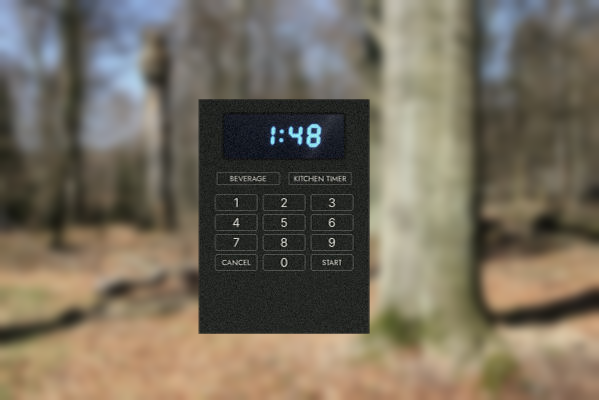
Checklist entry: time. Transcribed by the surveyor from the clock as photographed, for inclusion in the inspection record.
1:48
